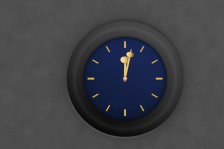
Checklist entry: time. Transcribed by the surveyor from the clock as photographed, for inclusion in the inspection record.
12:02
